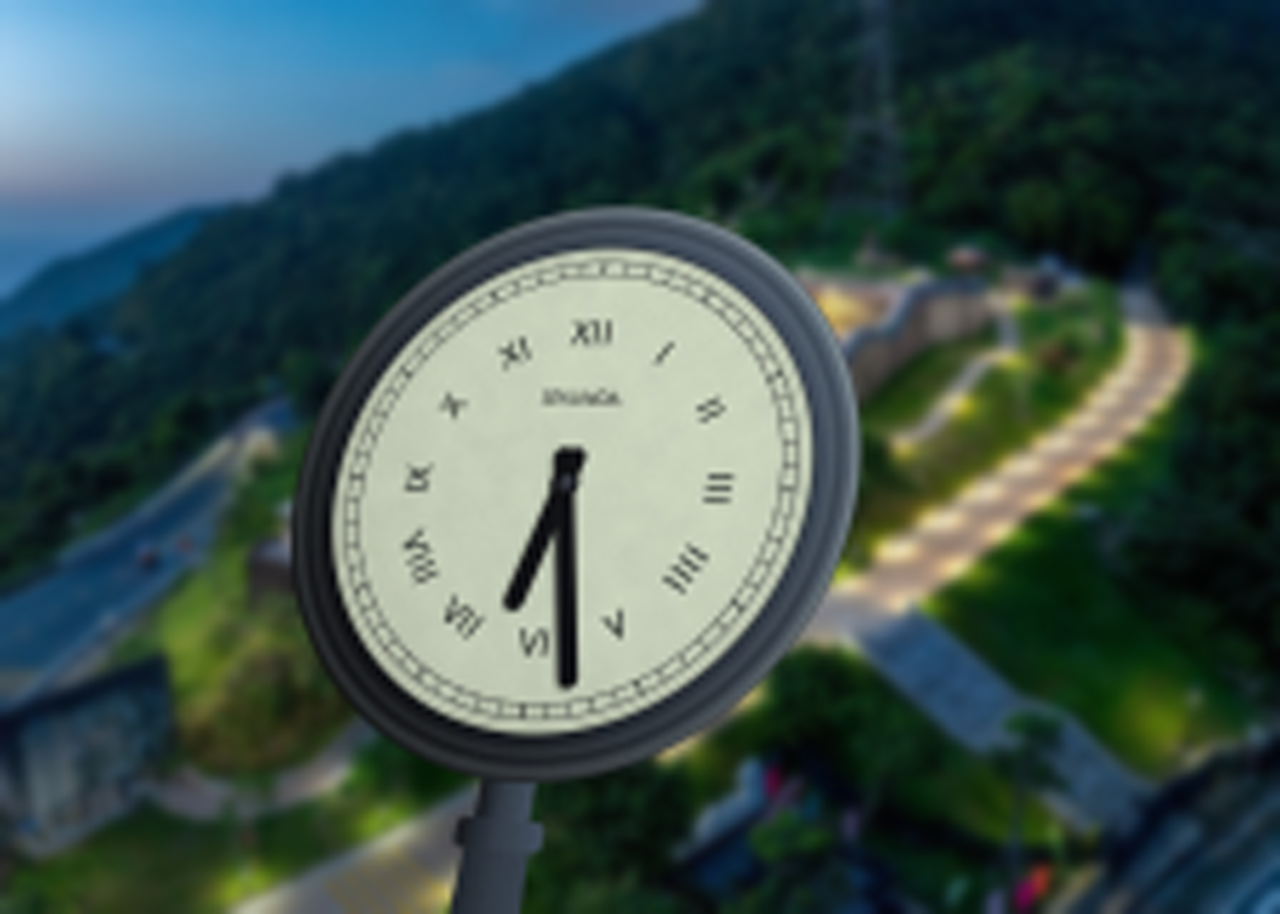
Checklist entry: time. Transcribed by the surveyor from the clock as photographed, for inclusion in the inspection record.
6:28
